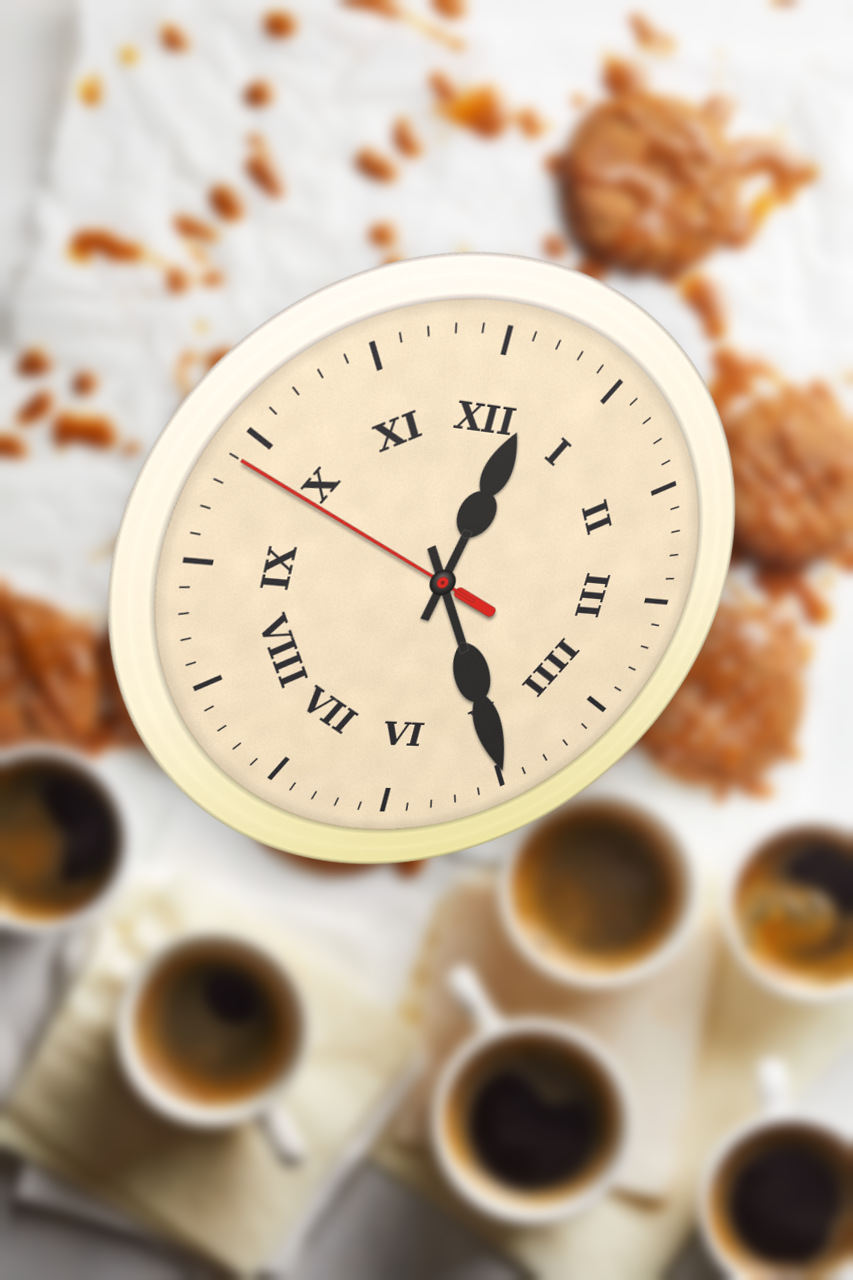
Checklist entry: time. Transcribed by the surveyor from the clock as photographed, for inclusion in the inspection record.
12:24:49
